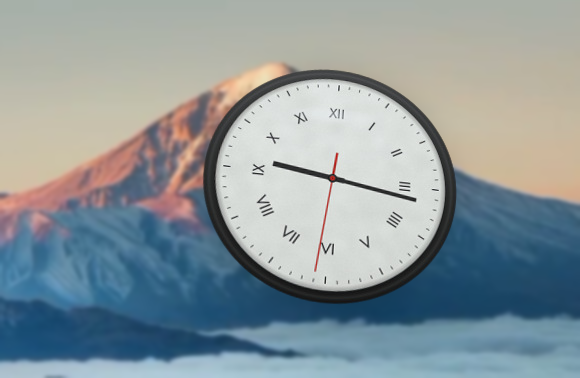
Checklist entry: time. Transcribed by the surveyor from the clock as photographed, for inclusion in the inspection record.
9:16:31
